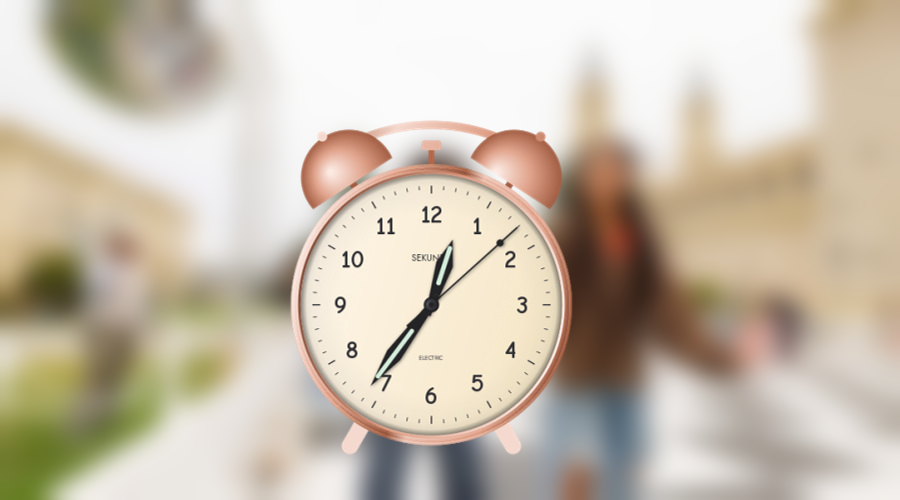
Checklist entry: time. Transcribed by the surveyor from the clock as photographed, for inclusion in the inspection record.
12:36:08
